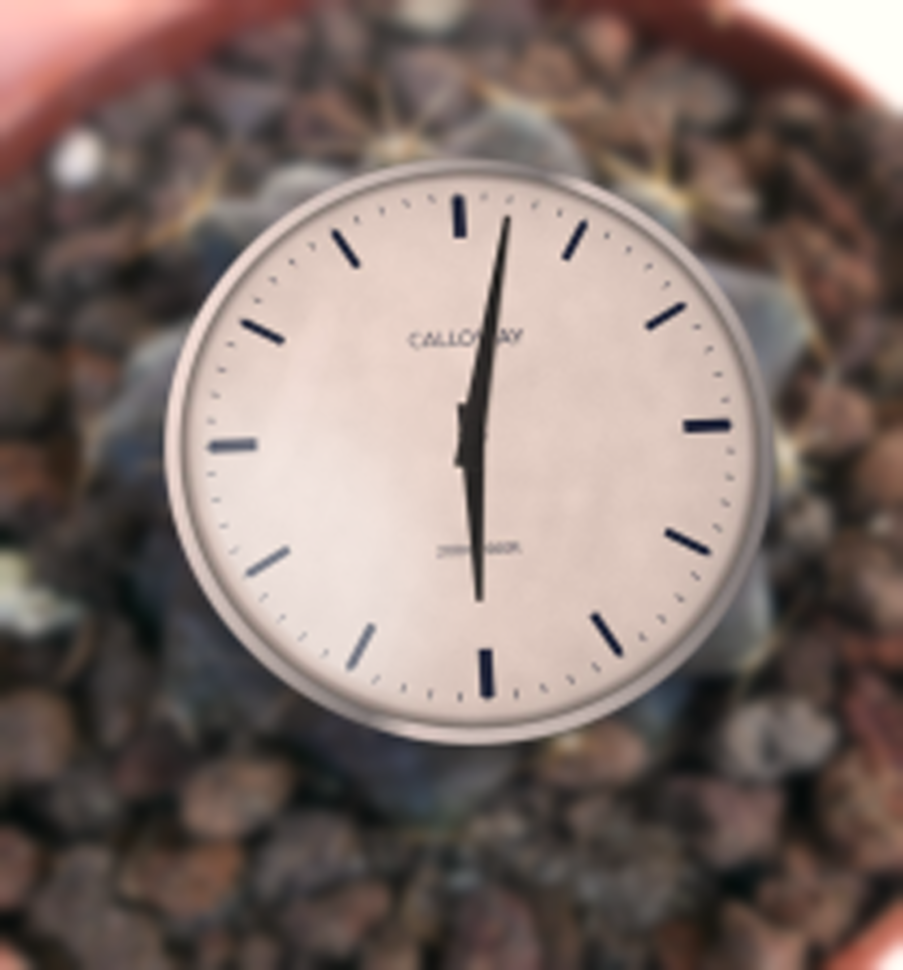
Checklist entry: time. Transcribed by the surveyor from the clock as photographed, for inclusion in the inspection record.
6:02
